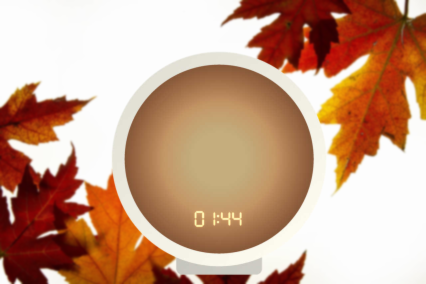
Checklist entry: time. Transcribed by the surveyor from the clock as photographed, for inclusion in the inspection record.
1:44
